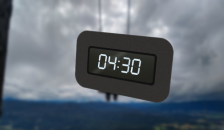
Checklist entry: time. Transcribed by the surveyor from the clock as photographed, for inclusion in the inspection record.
4:30
